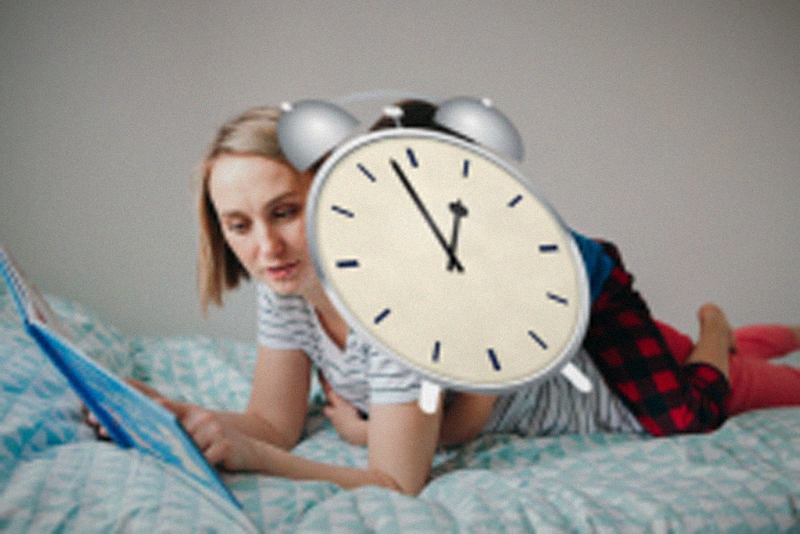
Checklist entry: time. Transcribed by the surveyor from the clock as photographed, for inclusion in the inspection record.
12:58
